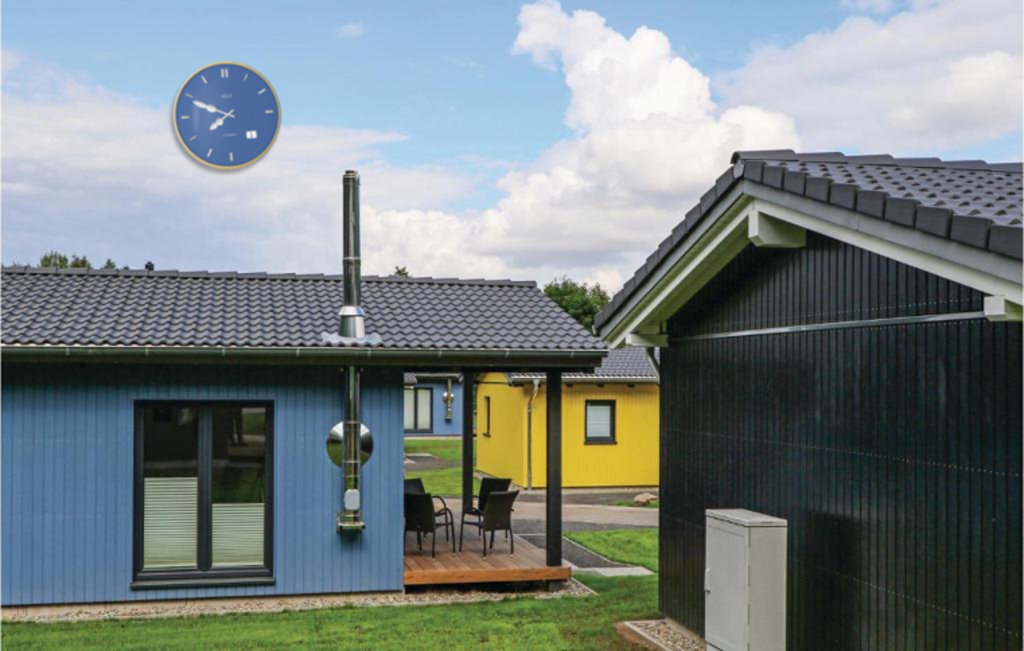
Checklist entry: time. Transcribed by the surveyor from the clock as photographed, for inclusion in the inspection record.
7:49
